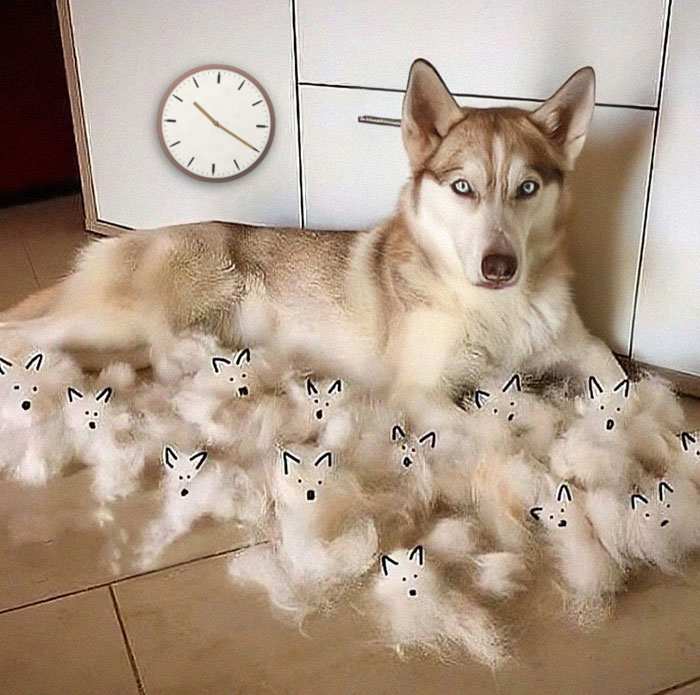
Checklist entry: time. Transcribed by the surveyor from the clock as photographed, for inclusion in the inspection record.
10:20
